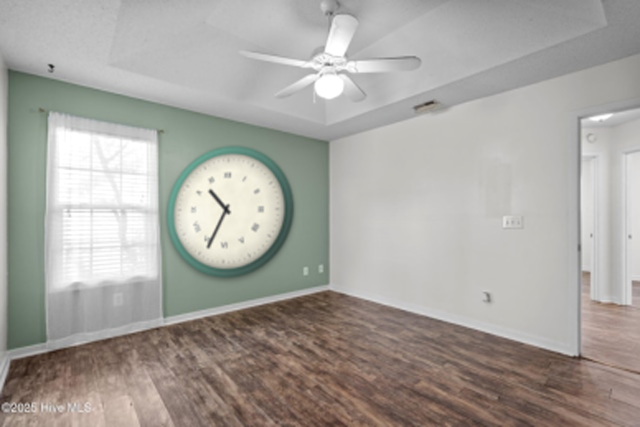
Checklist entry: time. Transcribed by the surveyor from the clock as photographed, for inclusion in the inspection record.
10:34
